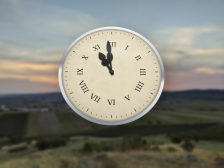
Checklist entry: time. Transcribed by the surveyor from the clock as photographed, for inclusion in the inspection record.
10:59
